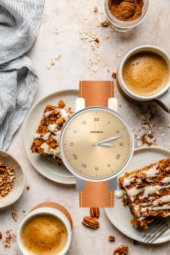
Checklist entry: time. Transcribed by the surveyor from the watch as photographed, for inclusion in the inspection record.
3:12
